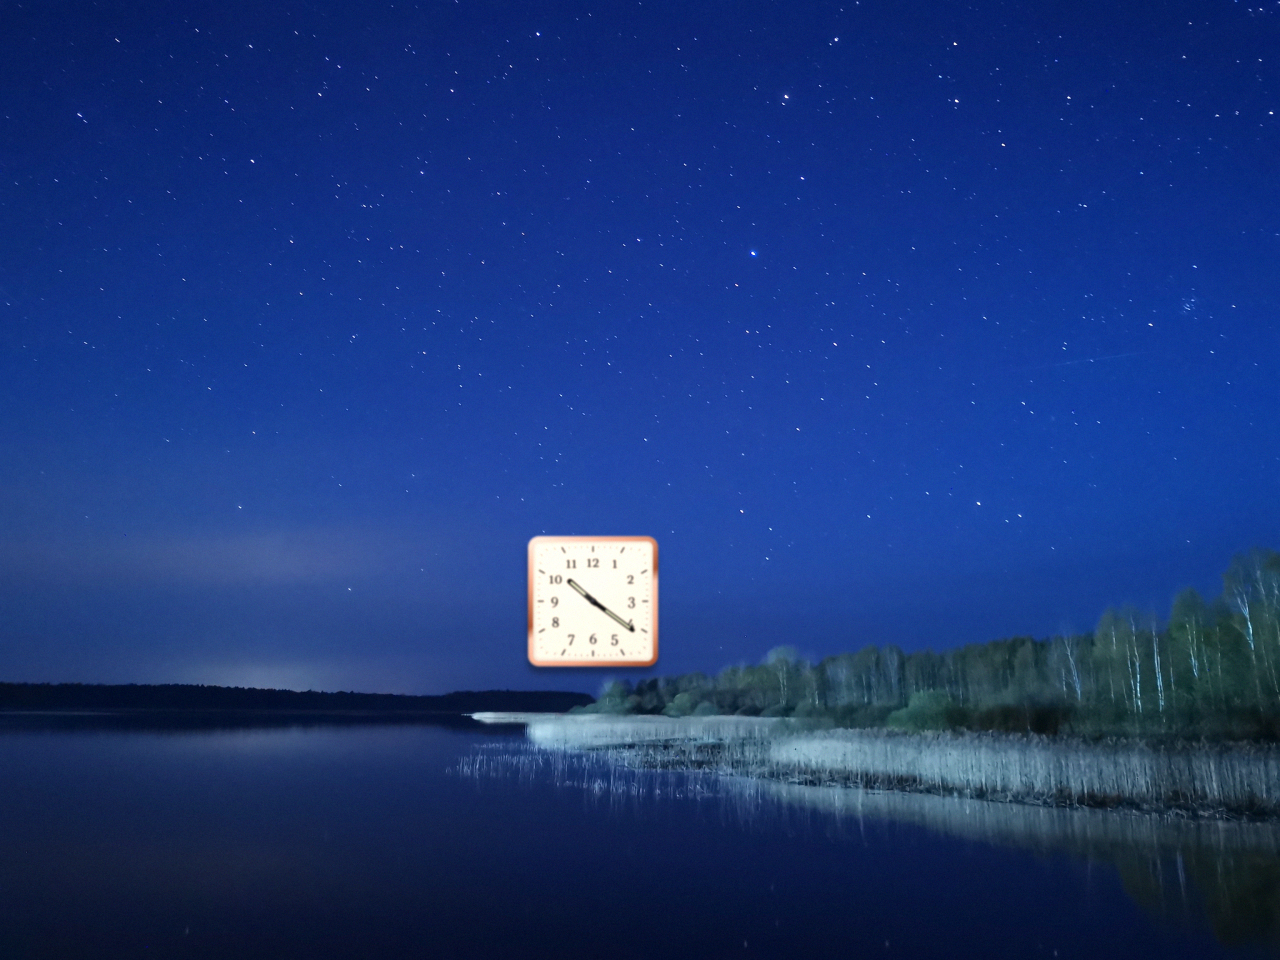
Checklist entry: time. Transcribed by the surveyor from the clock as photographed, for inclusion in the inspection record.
10:21
